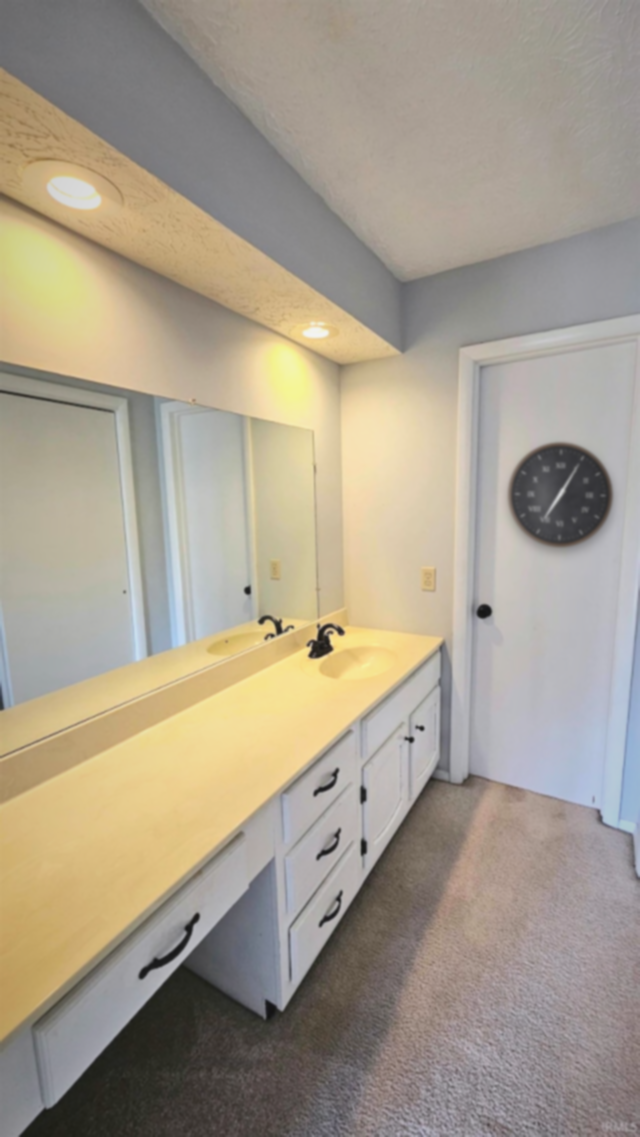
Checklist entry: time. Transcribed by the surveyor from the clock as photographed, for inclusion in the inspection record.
7:05
